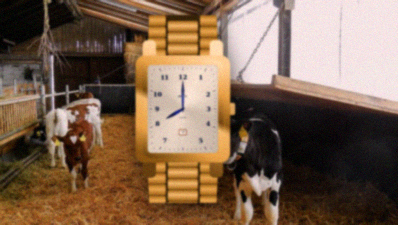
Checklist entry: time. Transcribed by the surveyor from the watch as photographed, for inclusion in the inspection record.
8:00
